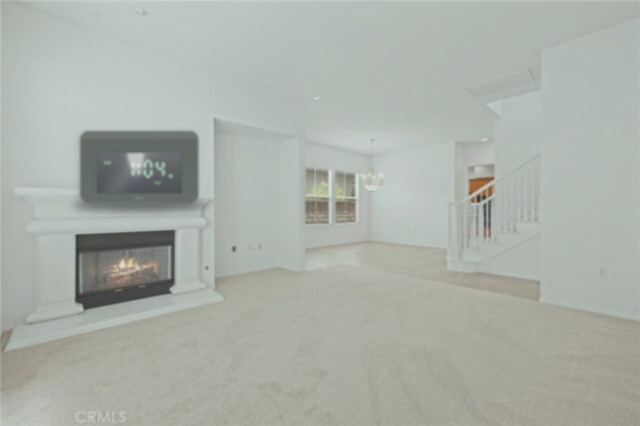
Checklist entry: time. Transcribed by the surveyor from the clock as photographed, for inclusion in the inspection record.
1:04
